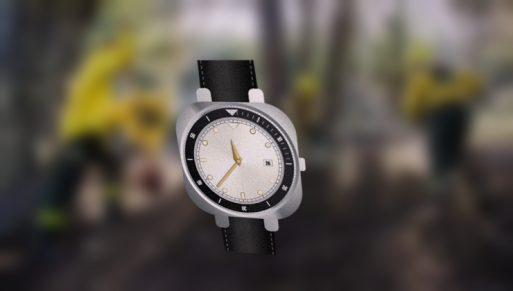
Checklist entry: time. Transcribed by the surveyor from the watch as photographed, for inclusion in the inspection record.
11:37
